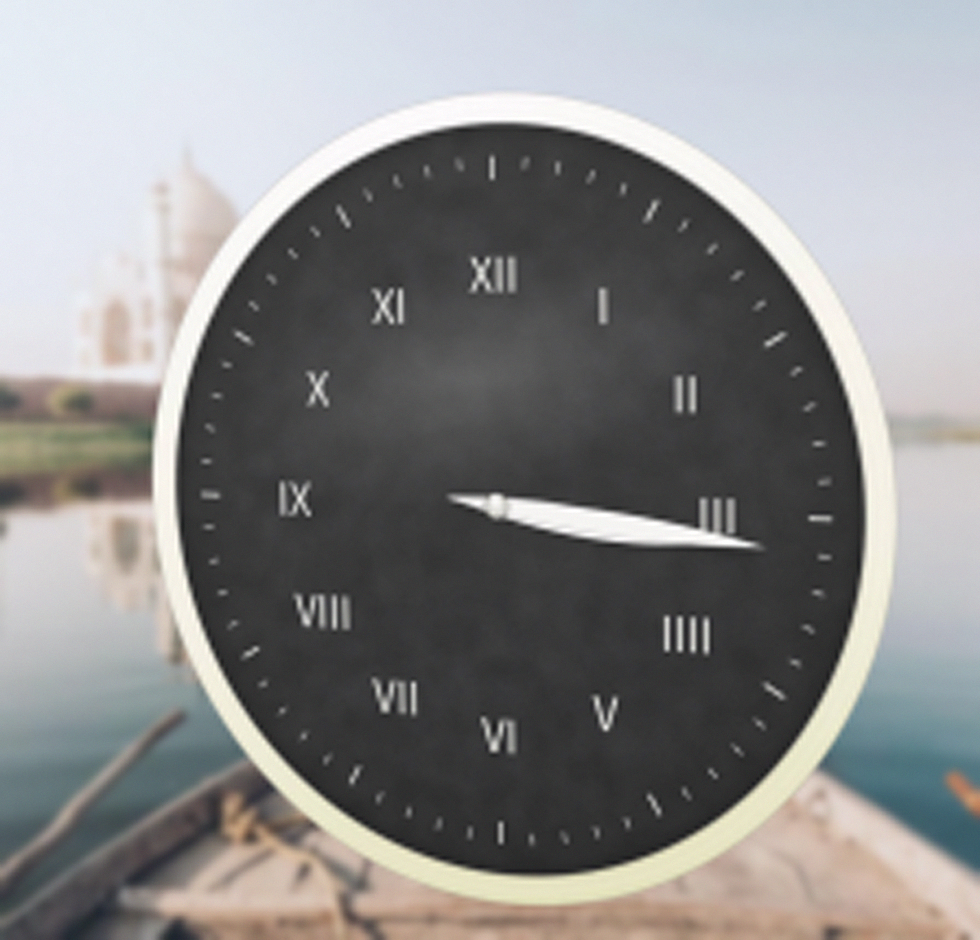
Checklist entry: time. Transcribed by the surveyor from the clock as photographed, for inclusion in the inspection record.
3:16
